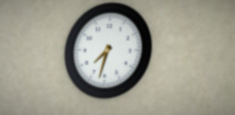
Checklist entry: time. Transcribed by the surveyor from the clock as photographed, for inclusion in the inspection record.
7:32
